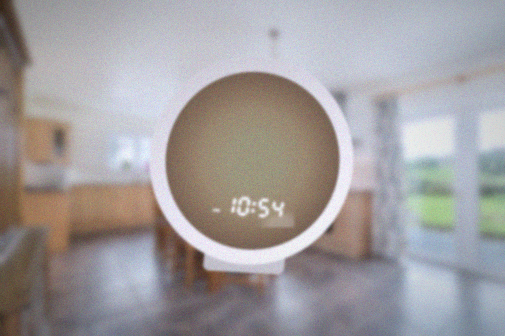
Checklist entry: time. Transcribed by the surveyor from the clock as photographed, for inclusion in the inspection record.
10:54
